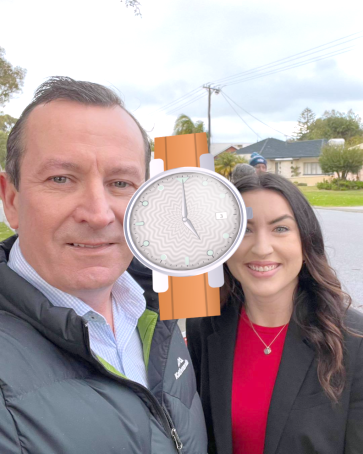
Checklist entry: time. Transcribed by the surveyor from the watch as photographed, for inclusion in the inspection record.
5:00
